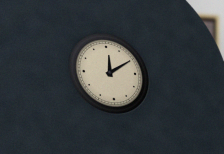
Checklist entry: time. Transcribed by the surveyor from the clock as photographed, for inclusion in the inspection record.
12:10
